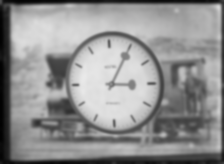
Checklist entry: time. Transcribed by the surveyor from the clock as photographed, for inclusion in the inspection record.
3:05
